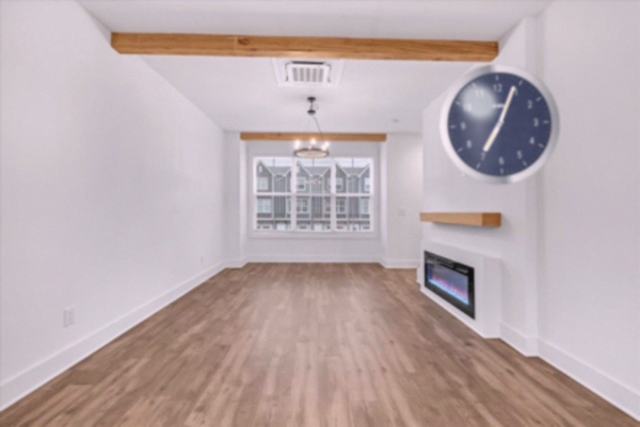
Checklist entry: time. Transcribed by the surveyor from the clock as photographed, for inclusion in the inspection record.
7:04
